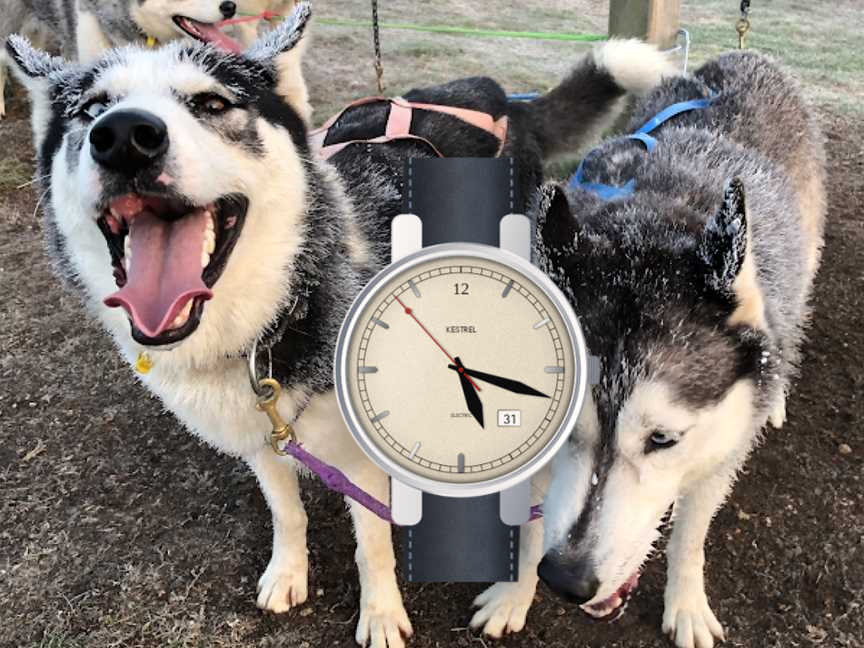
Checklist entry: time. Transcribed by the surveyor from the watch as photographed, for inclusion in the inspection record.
5:17:53
